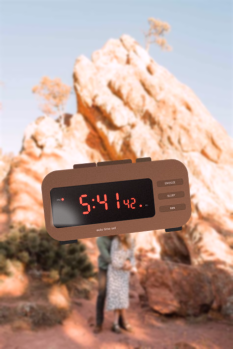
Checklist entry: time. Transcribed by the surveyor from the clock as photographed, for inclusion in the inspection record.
5:41:42
